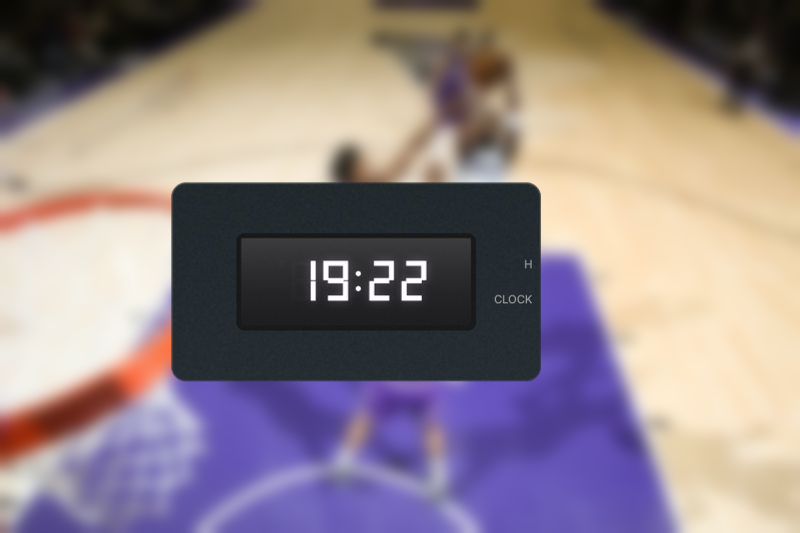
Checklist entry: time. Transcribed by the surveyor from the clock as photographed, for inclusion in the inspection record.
19:22
